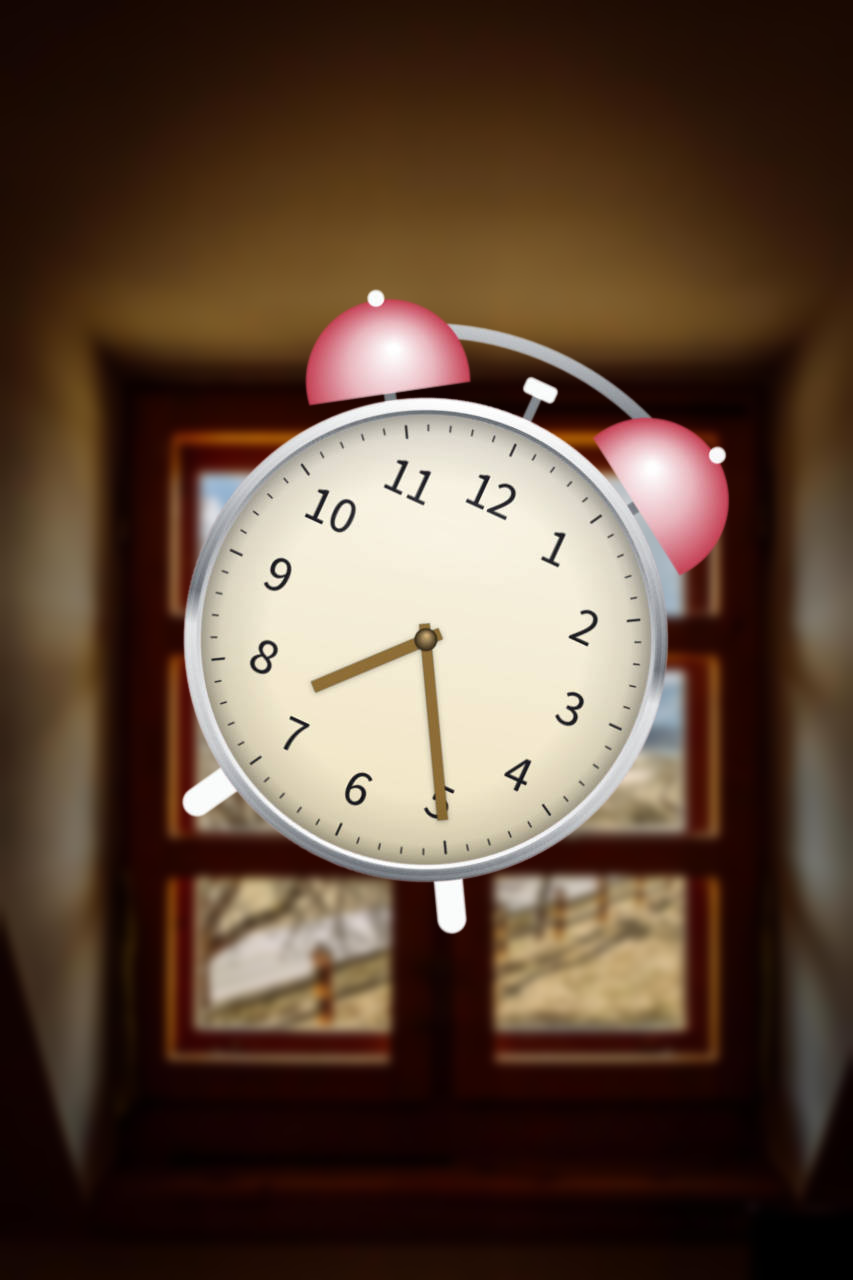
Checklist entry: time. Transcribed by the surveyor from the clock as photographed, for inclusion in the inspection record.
7:25
